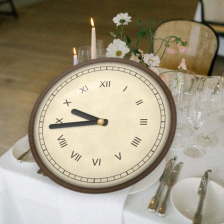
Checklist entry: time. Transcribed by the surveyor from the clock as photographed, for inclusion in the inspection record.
9:44
